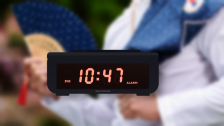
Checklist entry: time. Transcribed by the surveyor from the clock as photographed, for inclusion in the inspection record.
10:47
